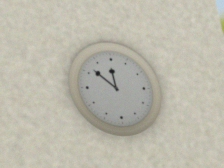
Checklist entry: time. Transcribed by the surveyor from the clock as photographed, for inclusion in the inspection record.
11:52
